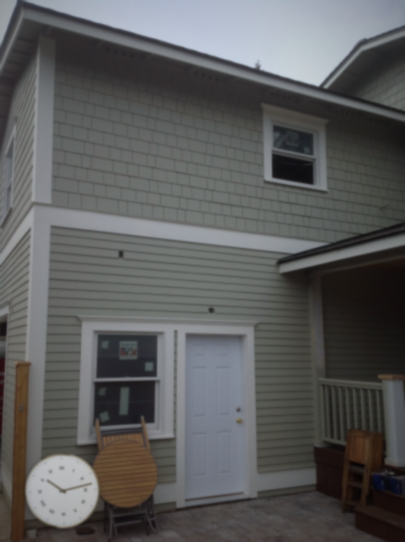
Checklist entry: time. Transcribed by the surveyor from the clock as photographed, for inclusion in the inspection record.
10:13
